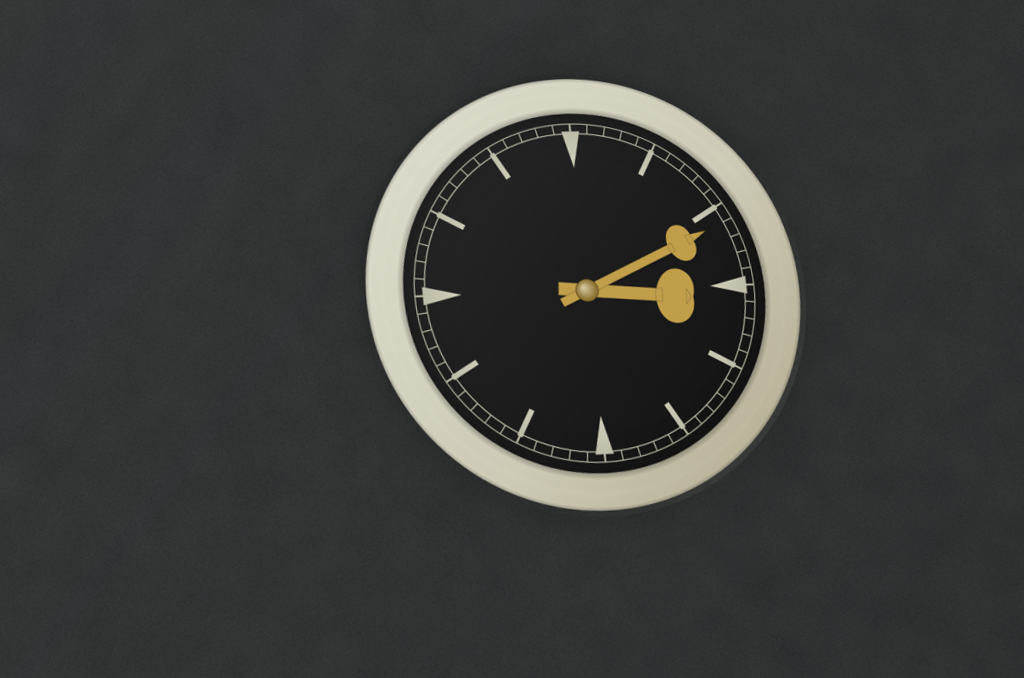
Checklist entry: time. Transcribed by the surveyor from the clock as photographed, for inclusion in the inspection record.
3:11
